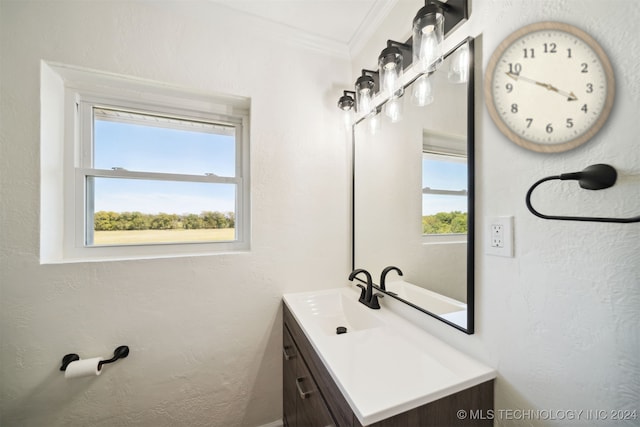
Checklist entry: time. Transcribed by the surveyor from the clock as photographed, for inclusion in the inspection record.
3:48
